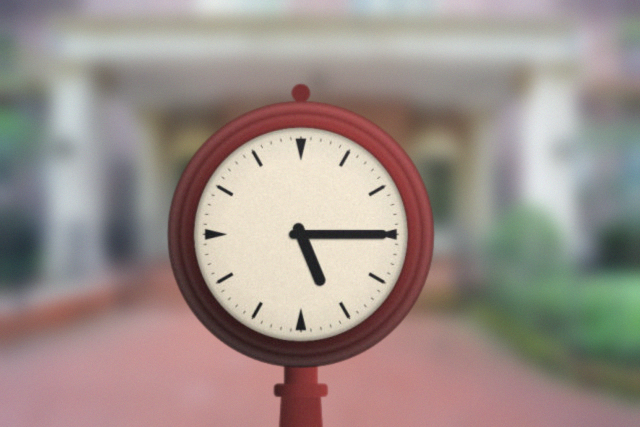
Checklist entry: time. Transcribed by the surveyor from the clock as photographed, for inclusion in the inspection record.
5:15
